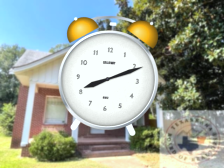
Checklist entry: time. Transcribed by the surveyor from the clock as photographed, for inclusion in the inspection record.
8:11
